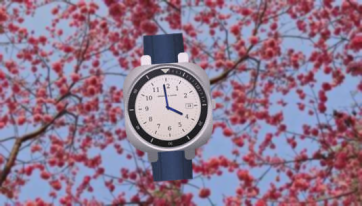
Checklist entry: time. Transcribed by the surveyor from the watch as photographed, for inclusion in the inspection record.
3:59
